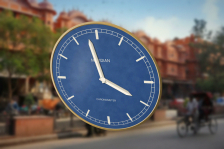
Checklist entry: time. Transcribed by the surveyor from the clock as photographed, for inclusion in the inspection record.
3:58
